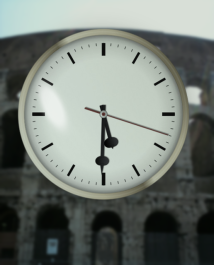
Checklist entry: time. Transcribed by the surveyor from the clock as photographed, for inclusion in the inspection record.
5:30:18
